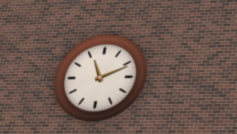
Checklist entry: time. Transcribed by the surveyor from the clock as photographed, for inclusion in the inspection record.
11:11
